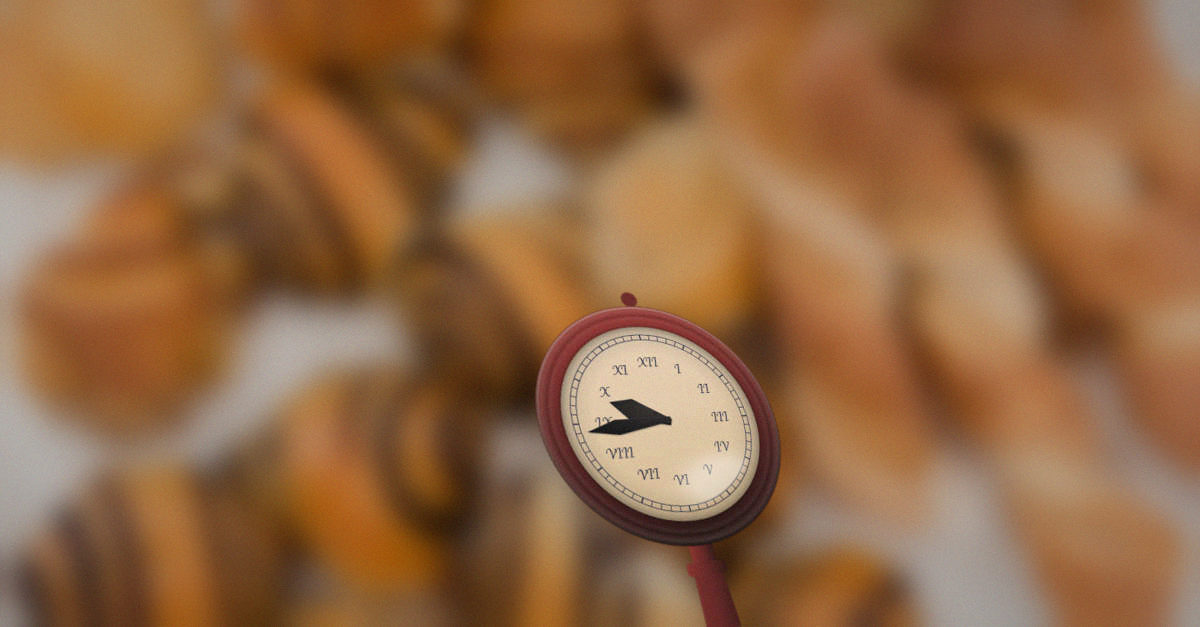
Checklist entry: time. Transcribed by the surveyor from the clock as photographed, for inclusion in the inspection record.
9:44
